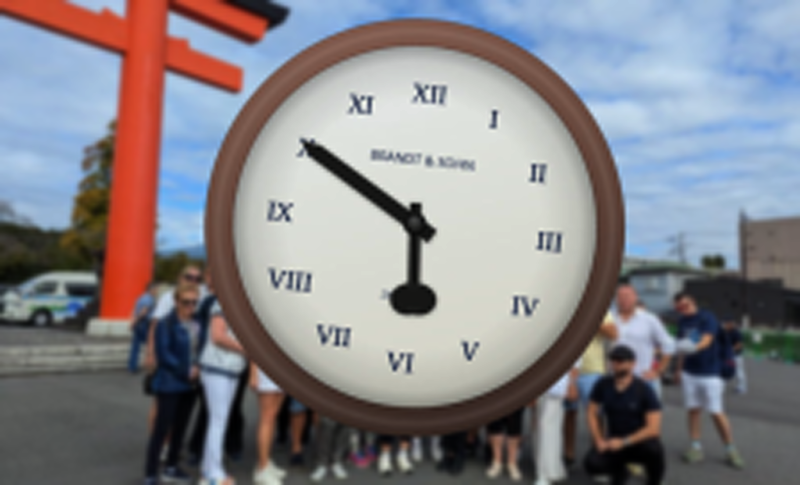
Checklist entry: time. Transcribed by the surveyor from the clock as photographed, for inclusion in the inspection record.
5:50
